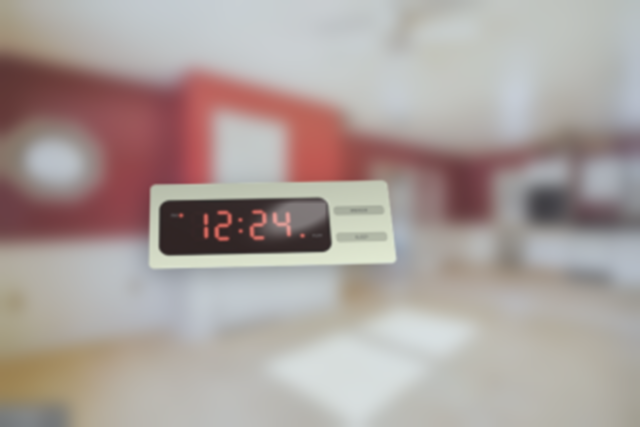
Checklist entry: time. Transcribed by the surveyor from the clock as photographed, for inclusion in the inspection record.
12:24
